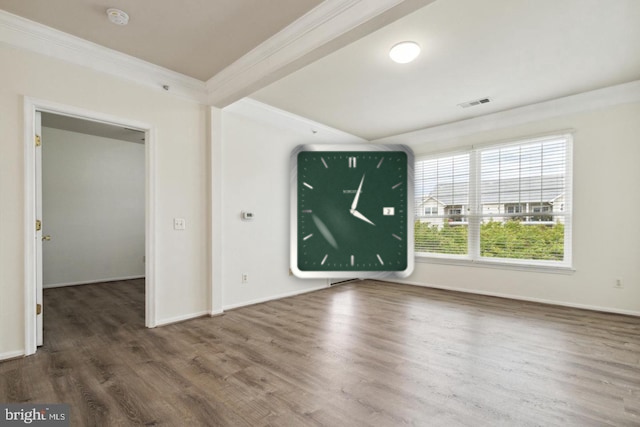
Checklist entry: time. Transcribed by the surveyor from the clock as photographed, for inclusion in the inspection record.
4:03
